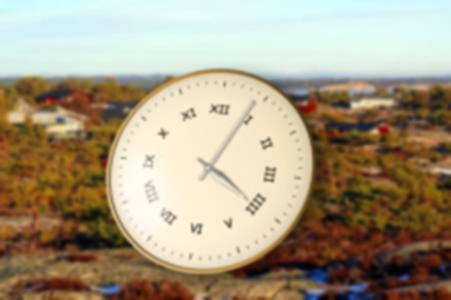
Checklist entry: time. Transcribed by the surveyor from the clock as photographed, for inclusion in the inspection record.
4:04
